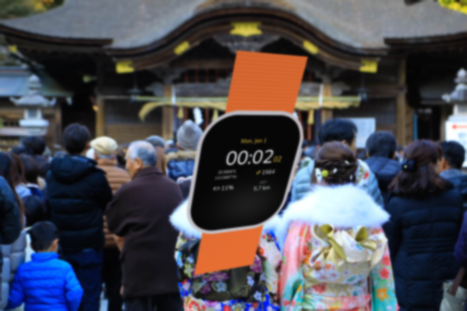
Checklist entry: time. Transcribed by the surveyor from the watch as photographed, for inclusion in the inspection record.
0:02
